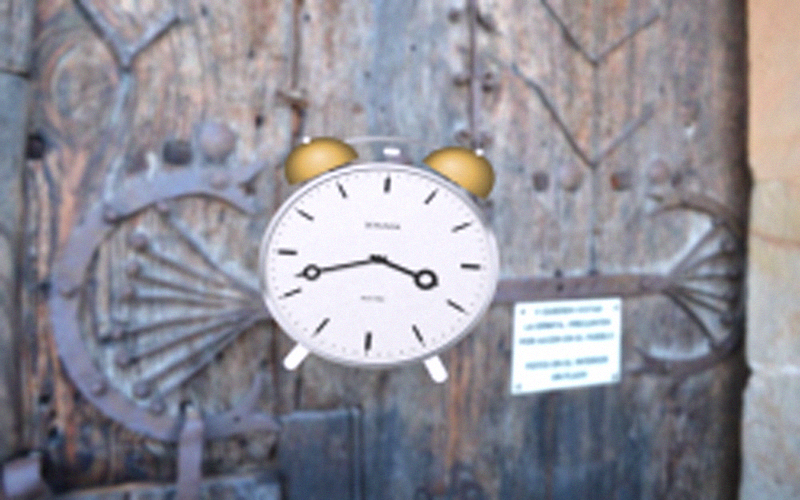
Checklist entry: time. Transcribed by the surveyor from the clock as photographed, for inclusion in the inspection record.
3:42
